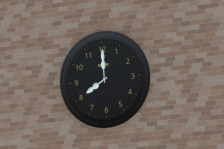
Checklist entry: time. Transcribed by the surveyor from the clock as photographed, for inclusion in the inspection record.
8:00
